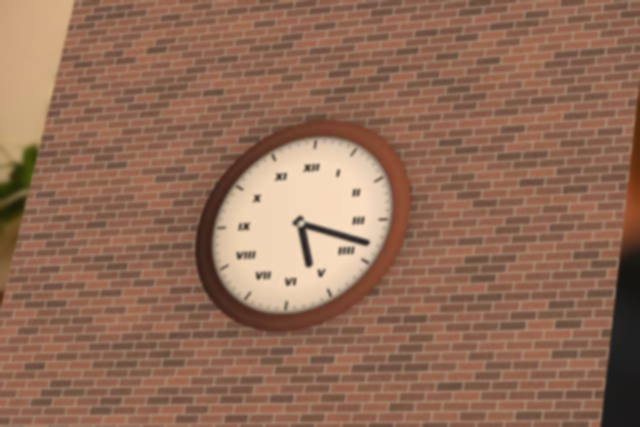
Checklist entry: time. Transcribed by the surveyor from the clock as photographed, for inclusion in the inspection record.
5:18
